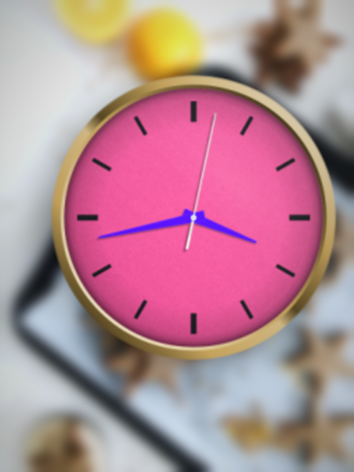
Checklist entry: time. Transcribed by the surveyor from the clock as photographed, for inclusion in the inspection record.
3:43:02
